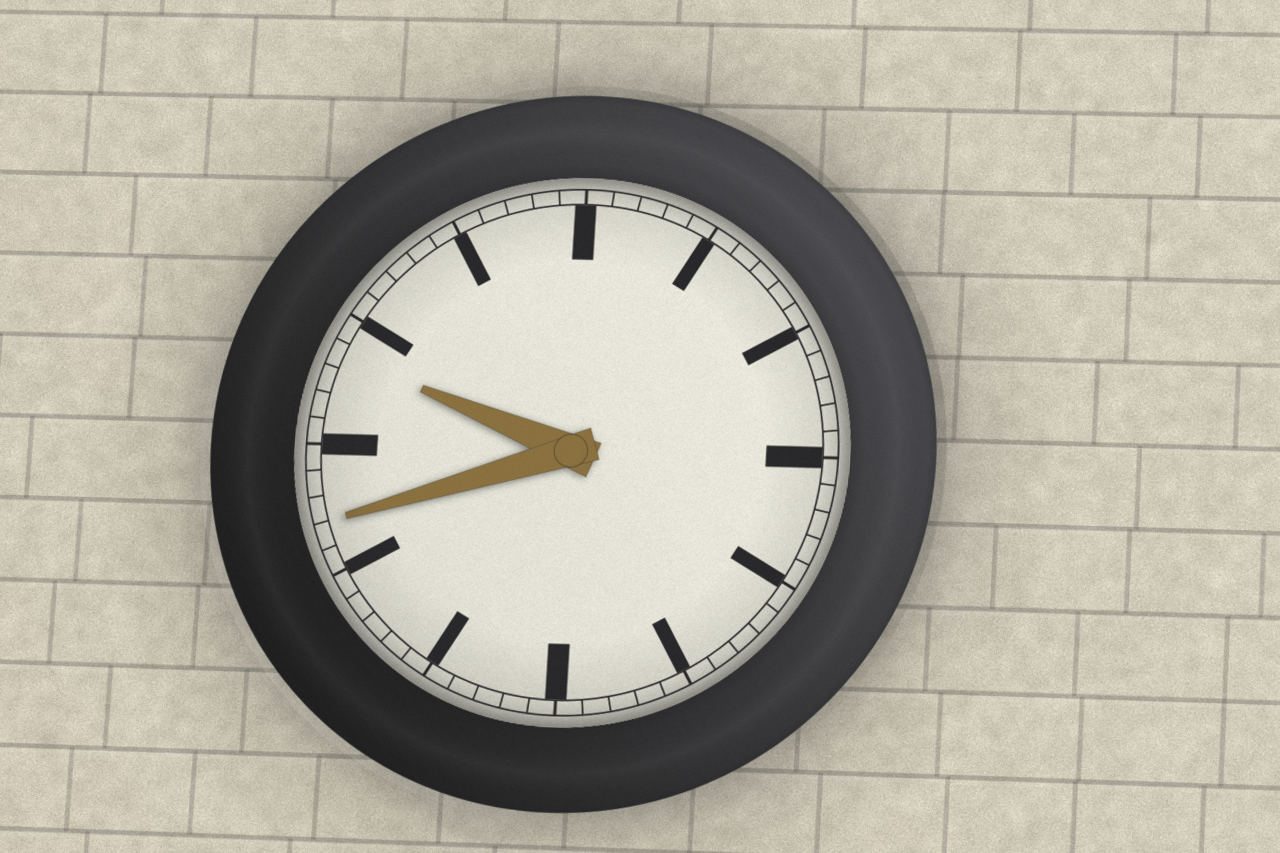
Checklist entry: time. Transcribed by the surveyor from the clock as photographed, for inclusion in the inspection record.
9:42
